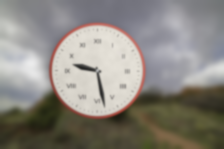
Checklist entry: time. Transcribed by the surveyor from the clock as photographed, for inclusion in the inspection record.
9:28
